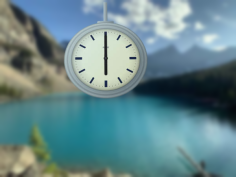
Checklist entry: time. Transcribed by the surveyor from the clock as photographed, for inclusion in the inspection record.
6:00
